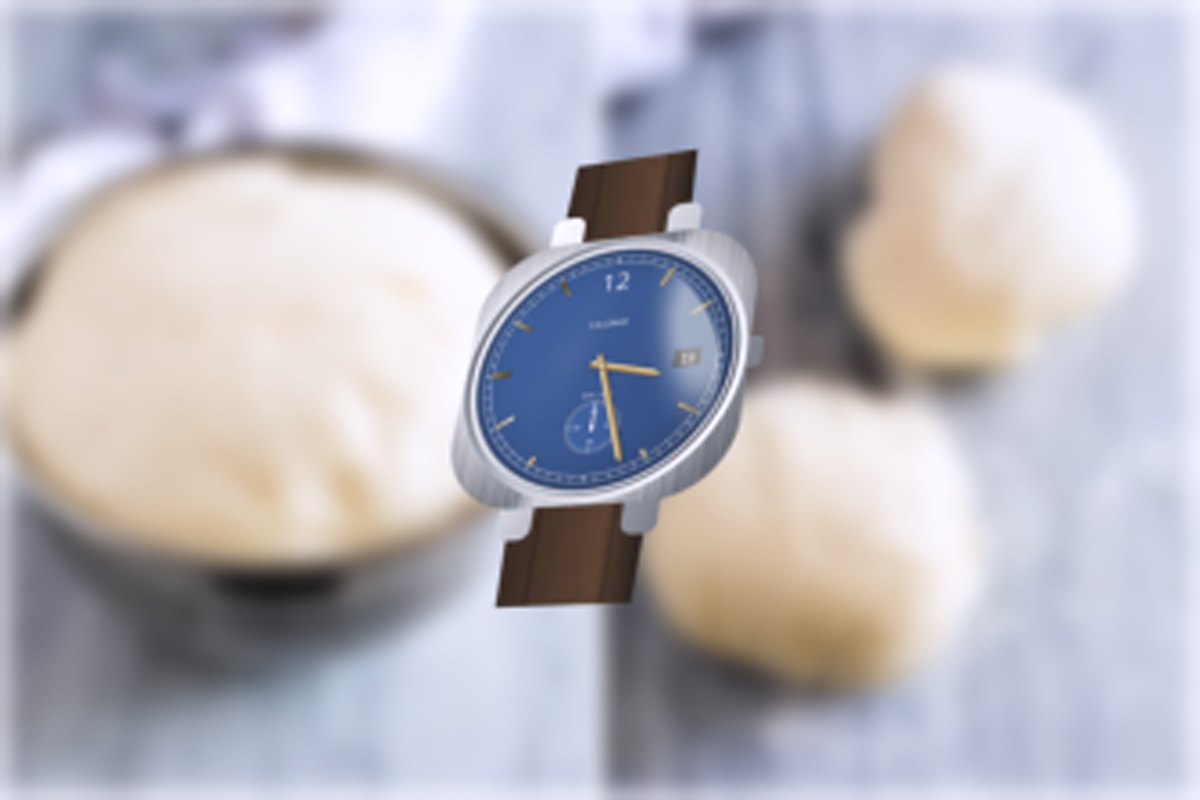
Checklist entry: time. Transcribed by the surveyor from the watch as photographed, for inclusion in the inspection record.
3:27
